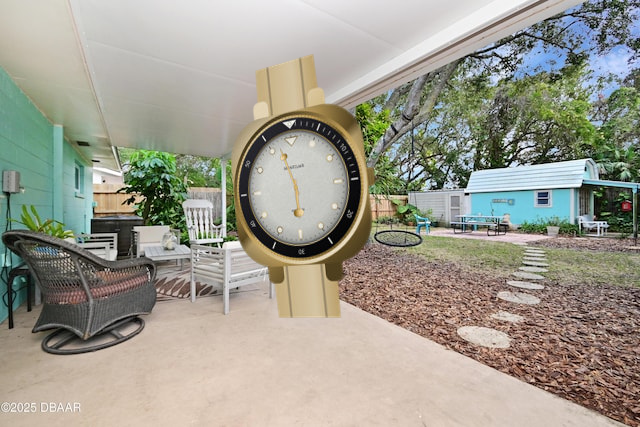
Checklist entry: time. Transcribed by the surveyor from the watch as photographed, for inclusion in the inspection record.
5:57
